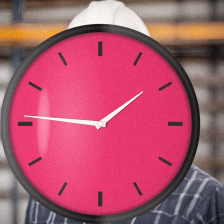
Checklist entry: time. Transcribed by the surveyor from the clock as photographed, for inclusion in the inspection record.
1:46
